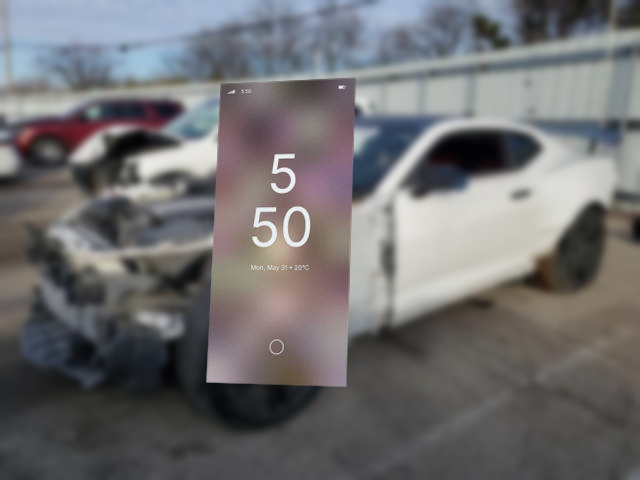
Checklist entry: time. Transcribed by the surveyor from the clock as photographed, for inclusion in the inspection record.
5:50
